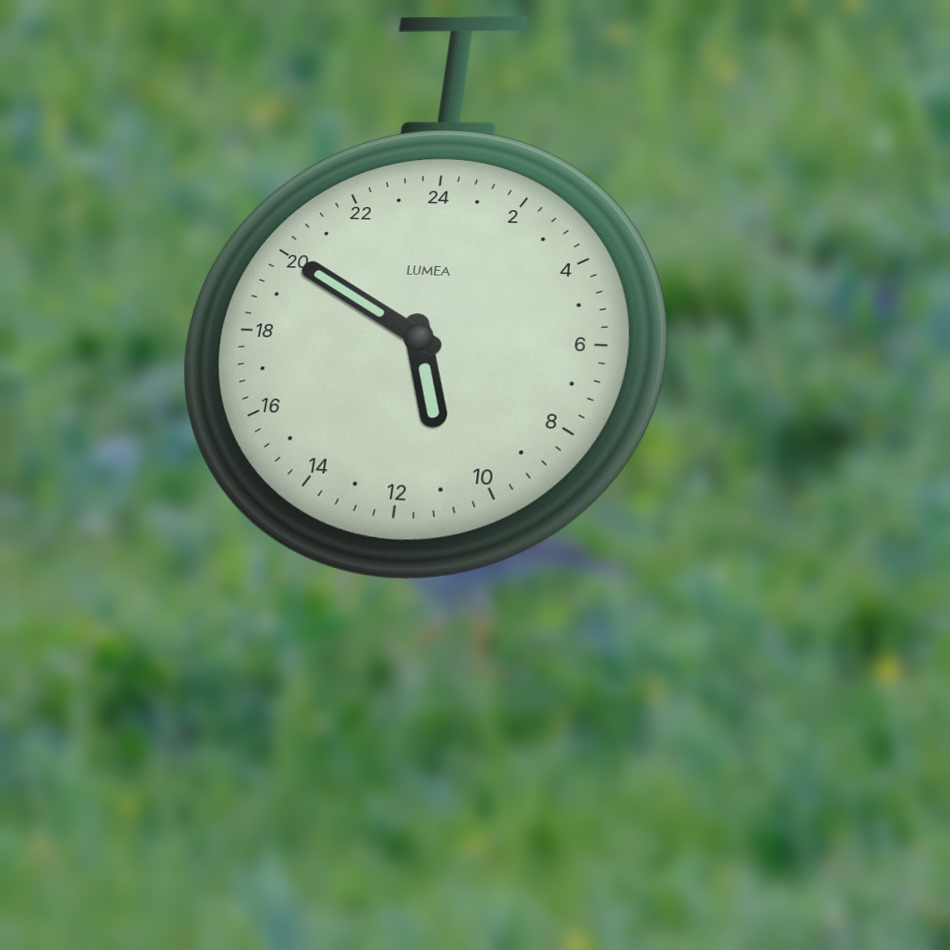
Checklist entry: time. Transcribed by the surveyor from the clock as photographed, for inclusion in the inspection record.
10:50
